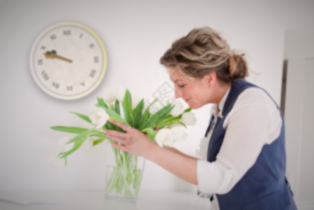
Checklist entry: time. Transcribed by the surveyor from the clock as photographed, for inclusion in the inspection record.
9:48
